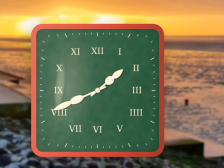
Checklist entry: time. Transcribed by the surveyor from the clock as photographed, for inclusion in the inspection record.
1:41
